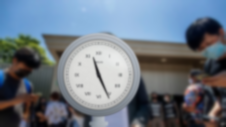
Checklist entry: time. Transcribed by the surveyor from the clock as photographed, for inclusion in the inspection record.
11:26
